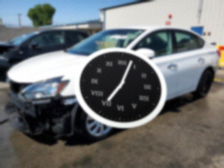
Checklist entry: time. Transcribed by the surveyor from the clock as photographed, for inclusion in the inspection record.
7:03
